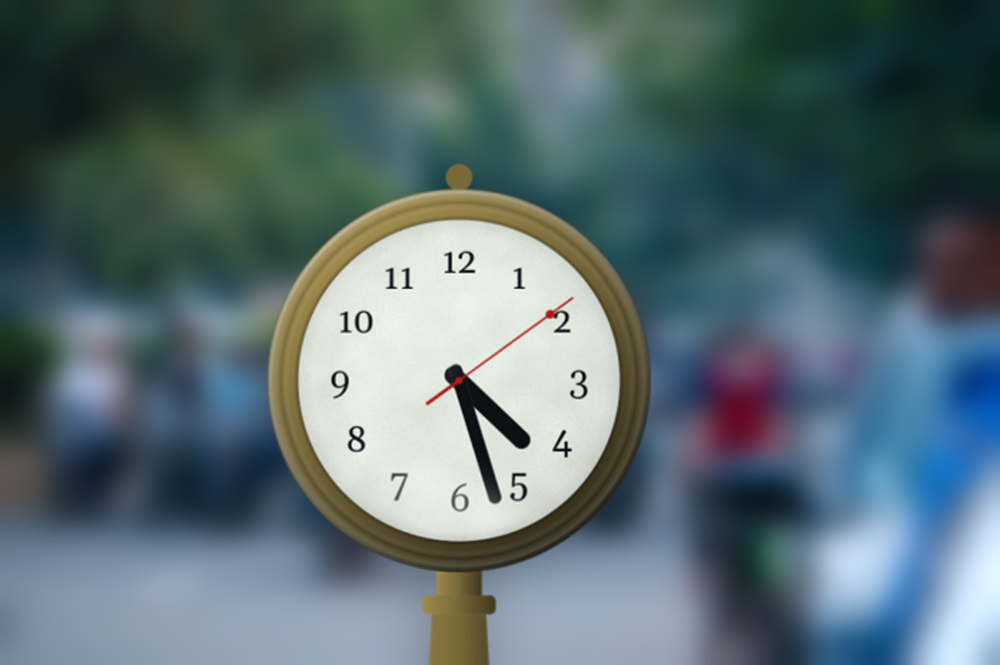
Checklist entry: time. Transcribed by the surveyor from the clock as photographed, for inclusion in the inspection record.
4:27:09
